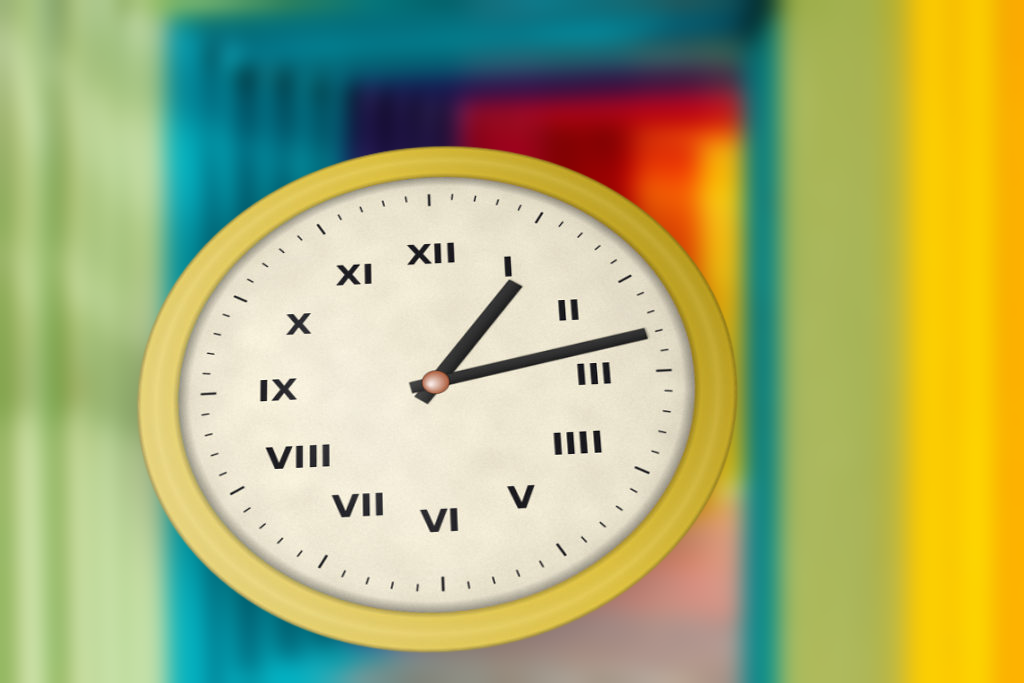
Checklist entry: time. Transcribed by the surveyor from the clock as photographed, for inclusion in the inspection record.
1:13
